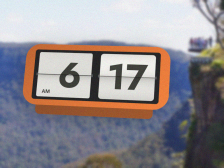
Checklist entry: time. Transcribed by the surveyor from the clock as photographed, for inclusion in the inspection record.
6:17
